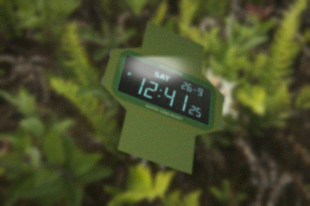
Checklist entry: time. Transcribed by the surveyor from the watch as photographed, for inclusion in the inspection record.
12:41
